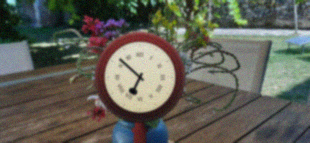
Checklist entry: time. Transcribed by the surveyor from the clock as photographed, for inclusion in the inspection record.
6:52
